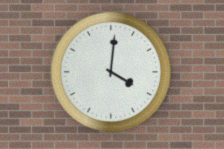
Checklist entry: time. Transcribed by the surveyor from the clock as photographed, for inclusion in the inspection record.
4:01
